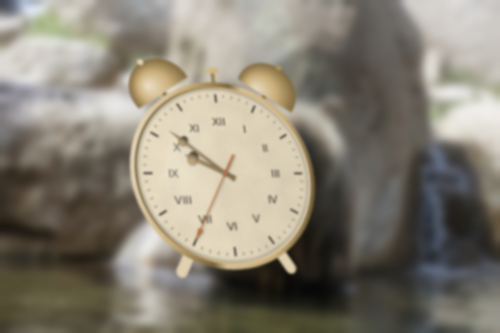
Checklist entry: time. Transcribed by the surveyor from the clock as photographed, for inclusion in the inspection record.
9:51:35
